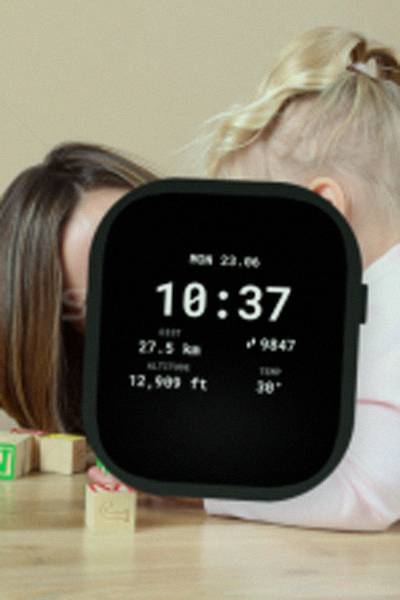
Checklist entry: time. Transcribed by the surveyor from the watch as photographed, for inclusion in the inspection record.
10:37
